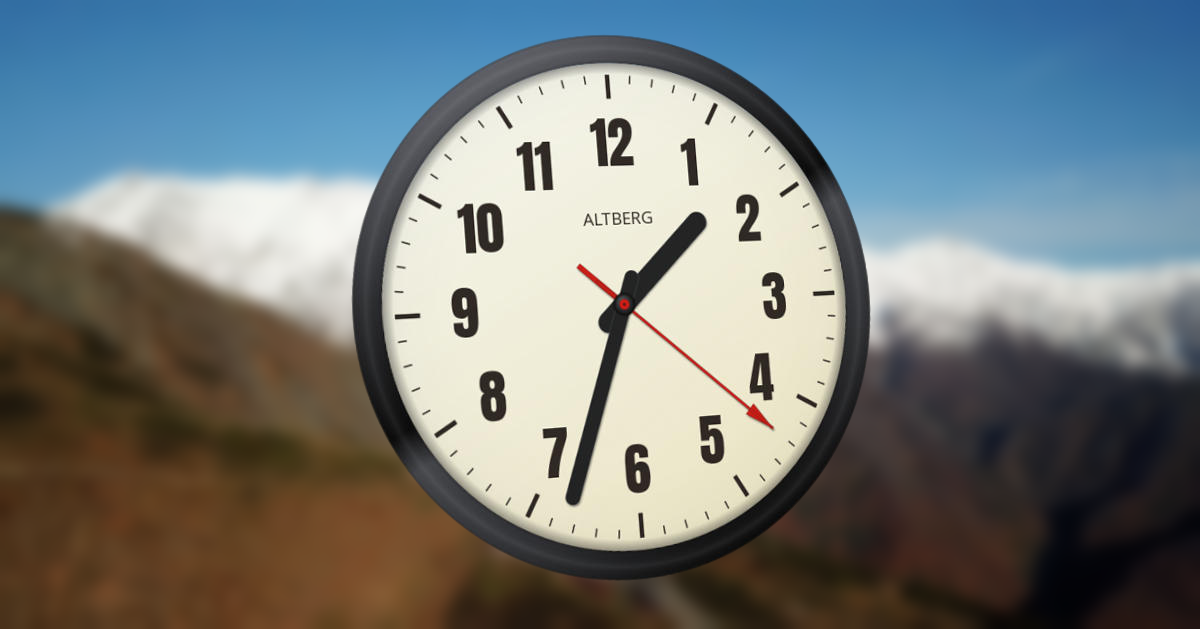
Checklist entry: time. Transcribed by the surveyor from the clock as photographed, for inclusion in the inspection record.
1:33:22
